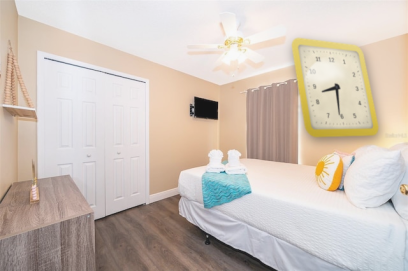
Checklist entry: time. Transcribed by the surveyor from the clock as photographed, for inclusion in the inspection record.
8:31
